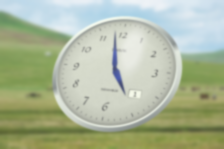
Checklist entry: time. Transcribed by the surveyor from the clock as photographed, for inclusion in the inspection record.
4:58
